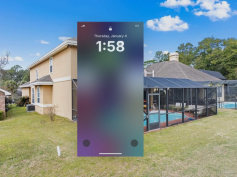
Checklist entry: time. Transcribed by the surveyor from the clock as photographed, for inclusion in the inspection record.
1:58
